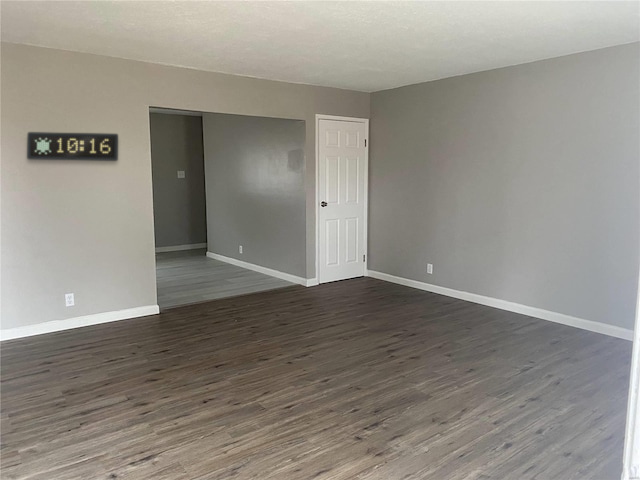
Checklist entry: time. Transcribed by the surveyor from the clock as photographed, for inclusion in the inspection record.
10:16
